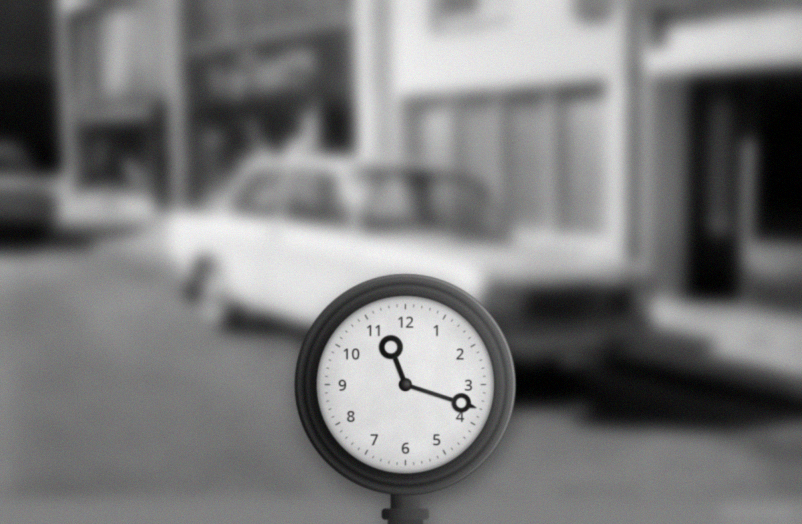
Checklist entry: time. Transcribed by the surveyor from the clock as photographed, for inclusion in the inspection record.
11:18
